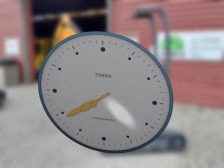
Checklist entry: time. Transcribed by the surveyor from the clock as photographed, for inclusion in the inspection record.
7:39
